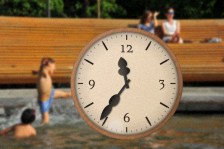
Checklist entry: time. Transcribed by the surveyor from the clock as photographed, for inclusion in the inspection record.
11:36
